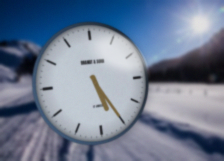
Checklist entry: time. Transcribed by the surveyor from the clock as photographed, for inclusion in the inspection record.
5:25
